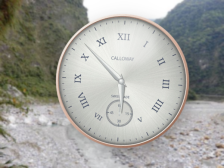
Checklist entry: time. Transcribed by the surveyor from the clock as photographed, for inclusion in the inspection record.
5:52
